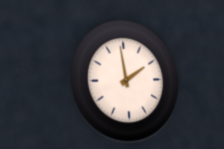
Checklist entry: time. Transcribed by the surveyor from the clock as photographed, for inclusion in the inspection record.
1:59
